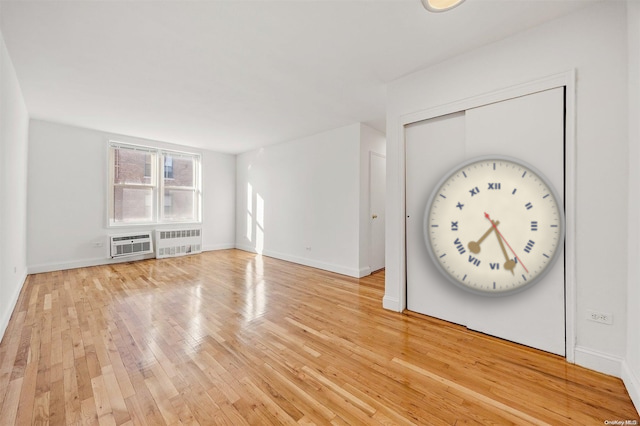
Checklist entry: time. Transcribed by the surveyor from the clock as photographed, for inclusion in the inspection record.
7:26:24
